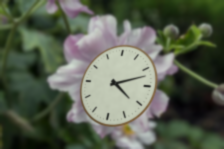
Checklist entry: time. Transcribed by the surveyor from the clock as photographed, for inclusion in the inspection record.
4:12
